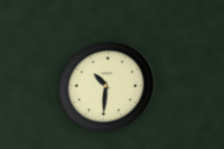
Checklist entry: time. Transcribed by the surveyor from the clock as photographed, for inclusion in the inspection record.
10:30
